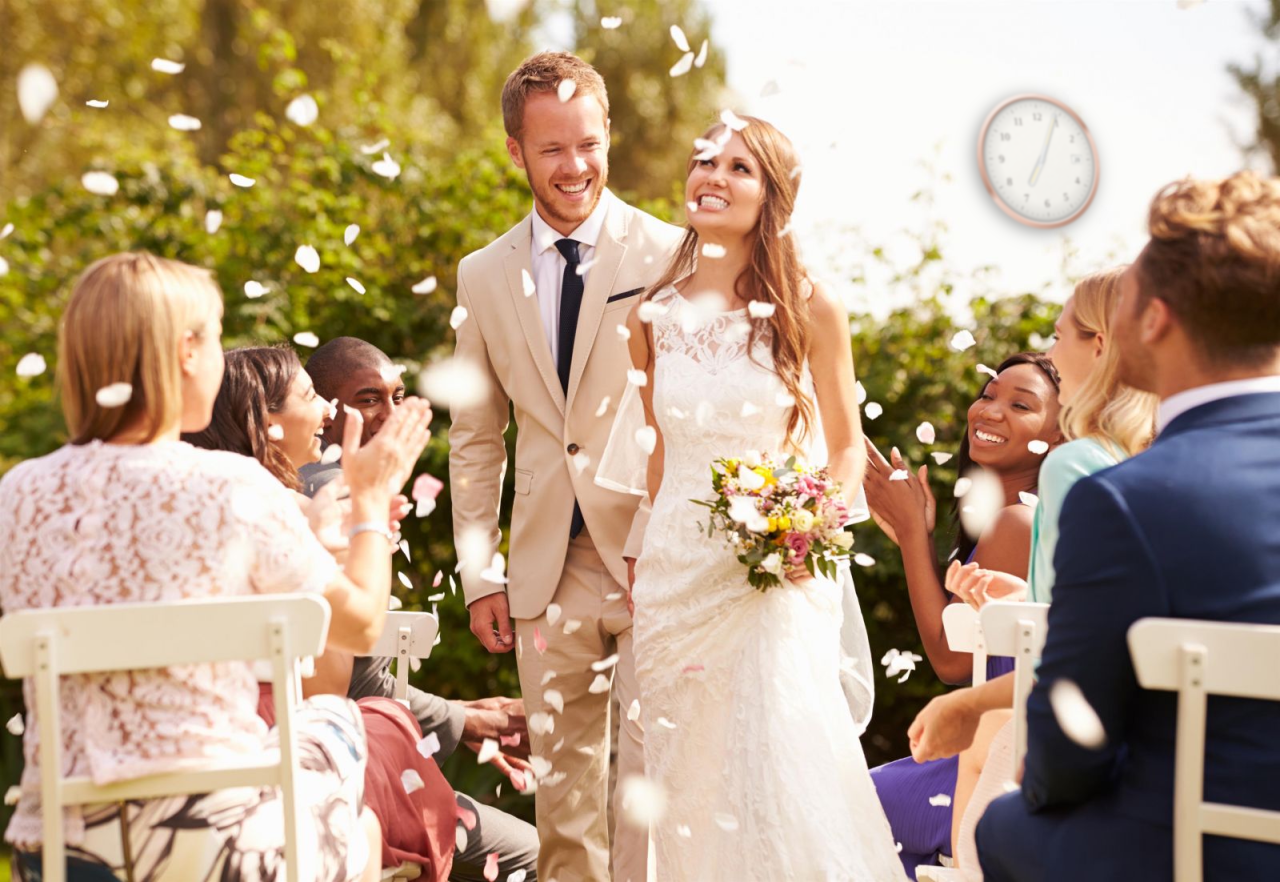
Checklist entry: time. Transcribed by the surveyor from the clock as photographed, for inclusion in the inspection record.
7:04
